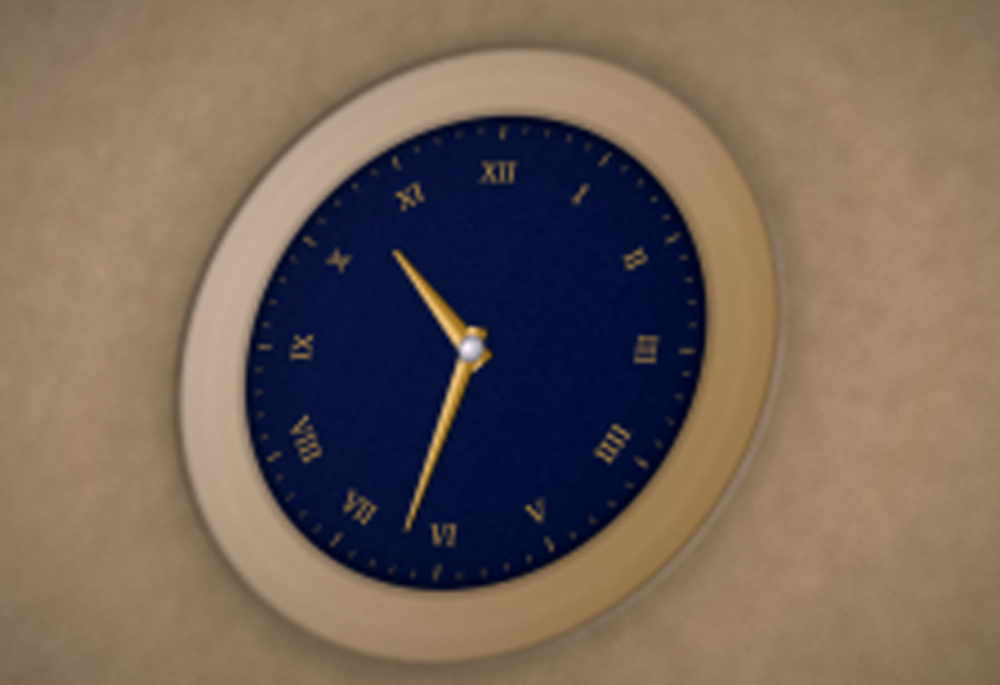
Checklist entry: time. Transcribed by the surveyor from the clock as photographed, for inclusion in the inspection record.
10:32
